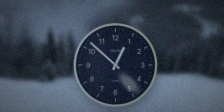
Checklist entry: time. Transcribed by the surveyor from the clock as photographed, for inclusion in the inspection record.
12:52
